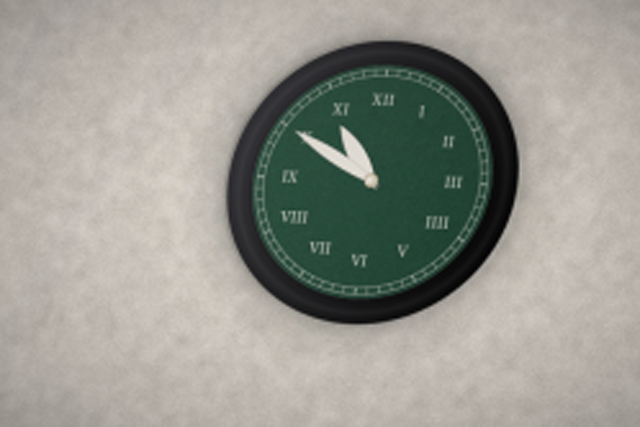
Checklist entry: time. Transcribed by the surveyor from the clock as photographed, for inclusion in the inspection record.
10:50
